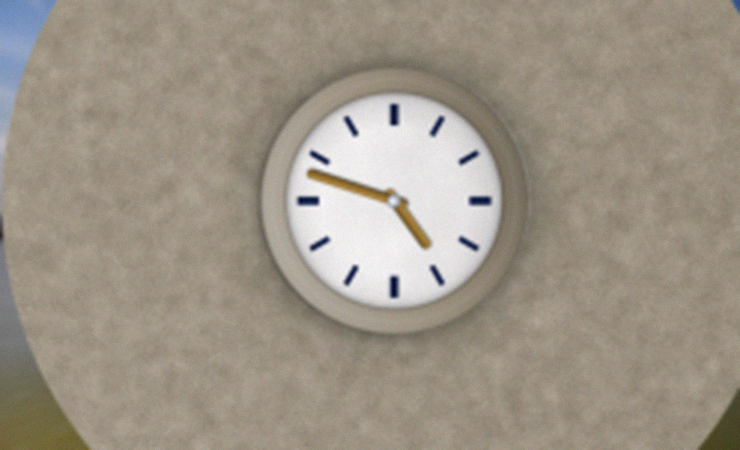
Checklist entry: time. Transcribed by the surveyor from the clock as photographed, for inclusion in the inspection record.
4:48
